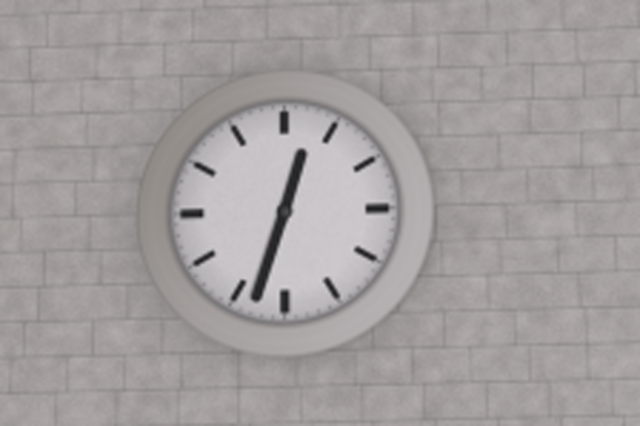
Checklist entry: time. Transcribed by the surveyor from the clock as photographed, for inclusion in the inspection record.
12:33
